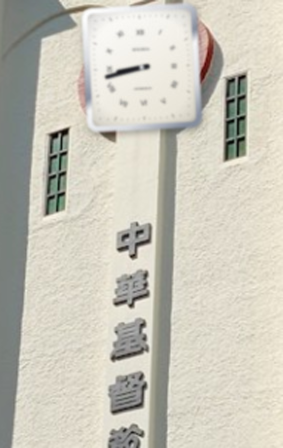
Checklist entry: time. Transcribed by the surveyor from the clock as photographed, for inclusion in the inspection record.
8:43
